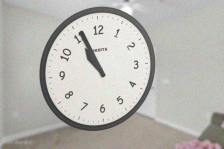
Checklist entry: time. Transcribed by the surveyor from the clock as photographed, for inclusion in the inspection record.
10:56
